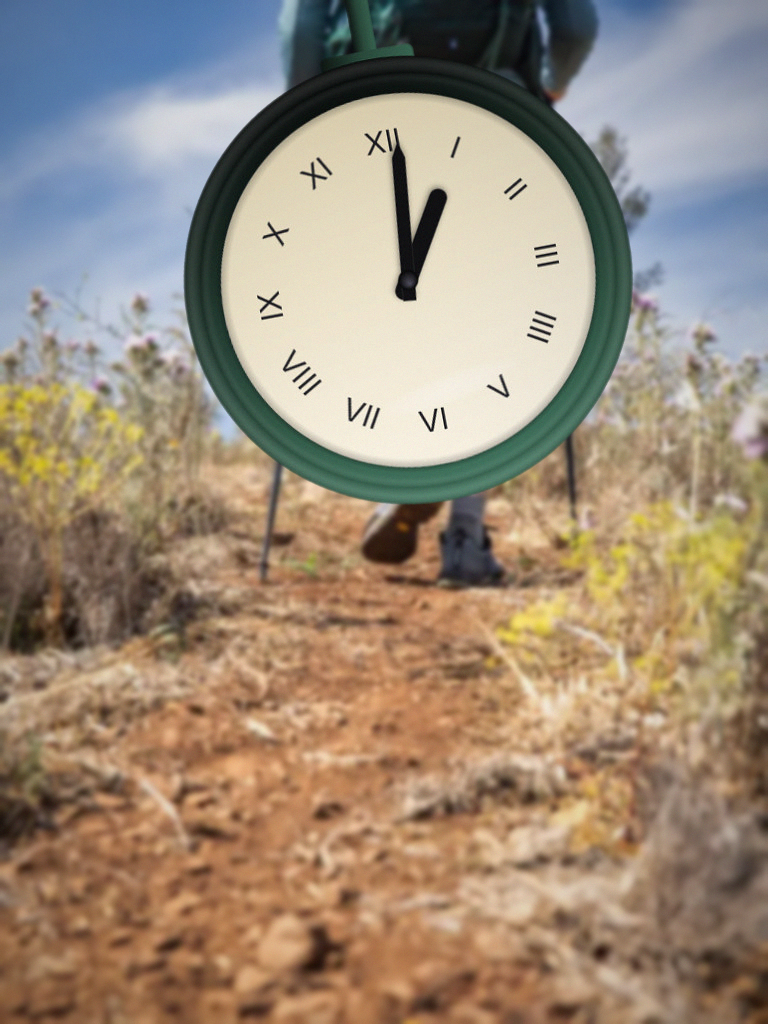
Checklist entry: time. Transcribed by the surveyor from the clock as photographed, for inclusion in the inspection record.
1:01
